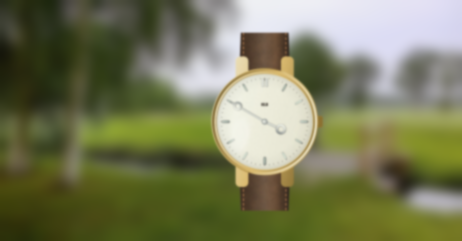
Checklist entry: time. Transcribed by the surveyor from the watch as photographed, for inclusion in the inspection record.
3:50
